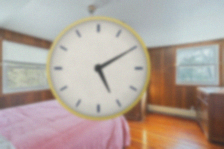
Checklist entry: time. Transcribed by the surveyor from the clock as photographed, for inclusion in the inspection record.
5:10
